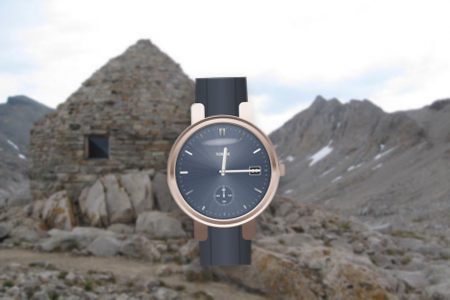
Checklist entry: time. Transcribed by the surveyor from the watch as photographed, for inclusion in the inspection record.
12:15
